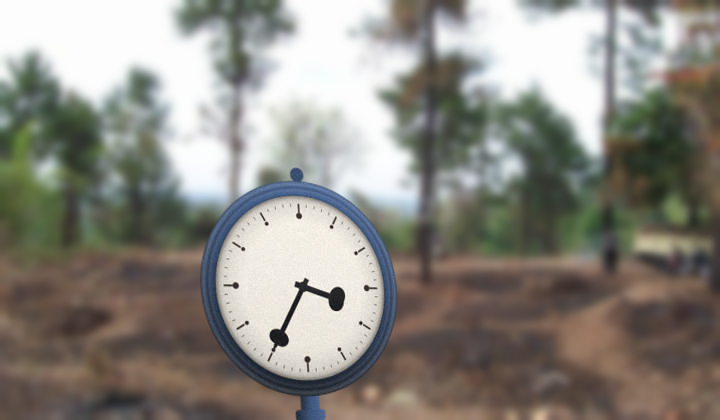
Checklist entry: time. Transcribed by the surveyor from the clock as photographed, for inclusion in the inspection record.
3:35
